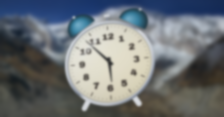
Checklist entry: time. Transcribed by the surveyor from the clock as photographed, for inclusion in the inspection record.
5:53
